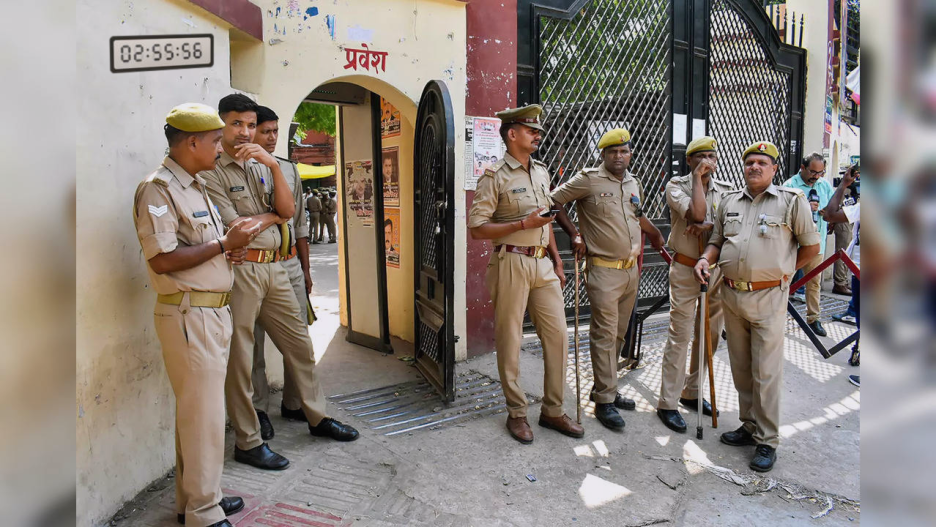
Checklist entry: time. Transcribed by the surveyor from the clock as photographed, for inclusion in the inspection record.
2:55:56
